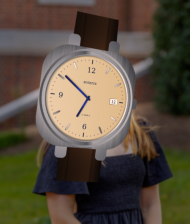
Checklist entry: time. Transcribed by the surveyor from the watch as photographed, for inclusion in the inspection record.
6:51
